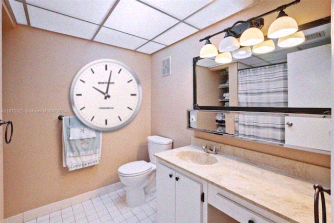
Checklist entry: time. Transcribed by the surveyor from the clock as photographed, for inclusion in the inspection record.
10:02
